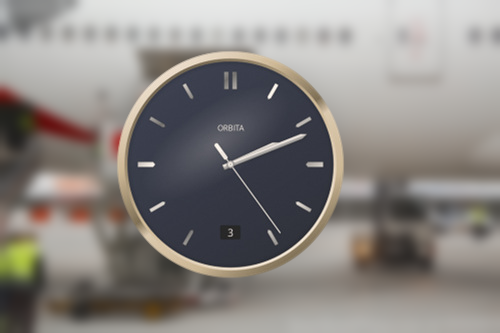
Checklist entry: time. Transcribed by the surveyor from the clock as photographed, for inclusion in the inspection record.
2:11:24
